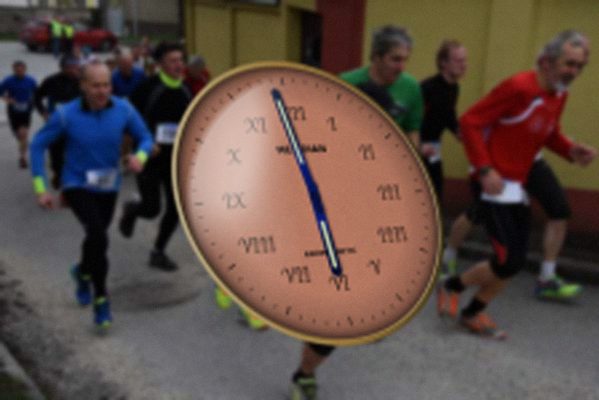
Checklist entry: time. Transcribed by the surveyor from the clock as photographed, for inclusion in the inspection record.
5:59
